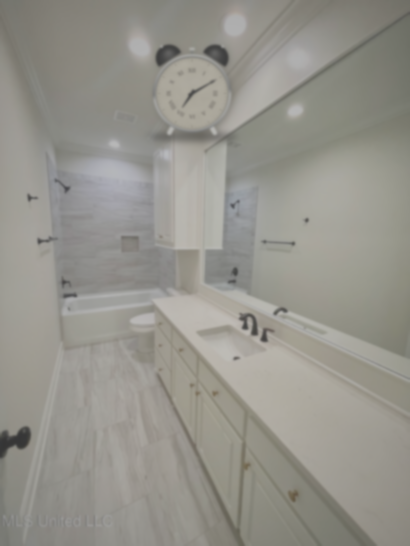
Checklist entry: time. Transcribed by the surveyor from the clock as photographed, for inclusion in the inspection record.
7:10
